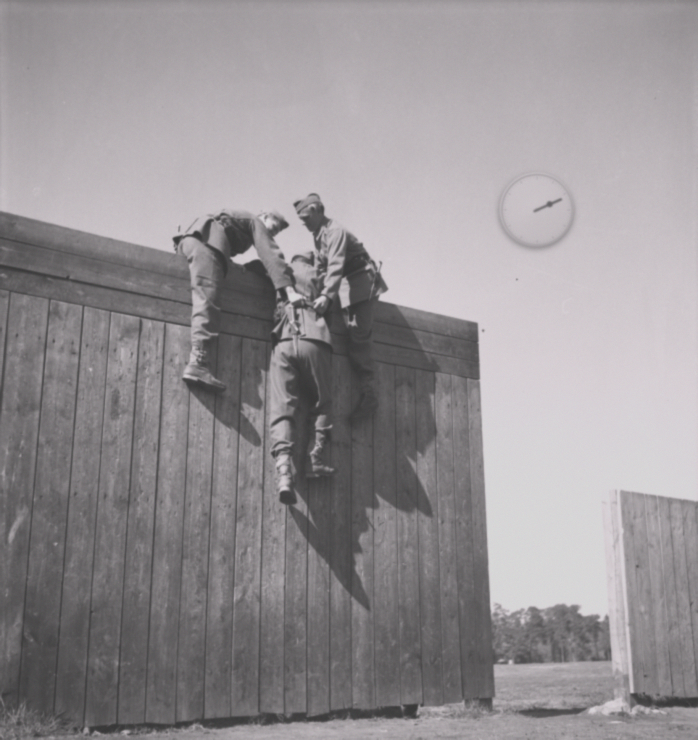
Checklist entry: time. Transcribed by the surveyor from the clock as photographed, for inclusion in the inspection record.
2:11
